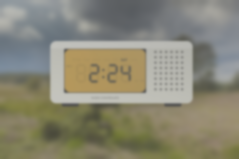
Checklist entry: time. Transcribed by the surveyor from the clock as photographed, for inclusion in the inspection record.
2:24
